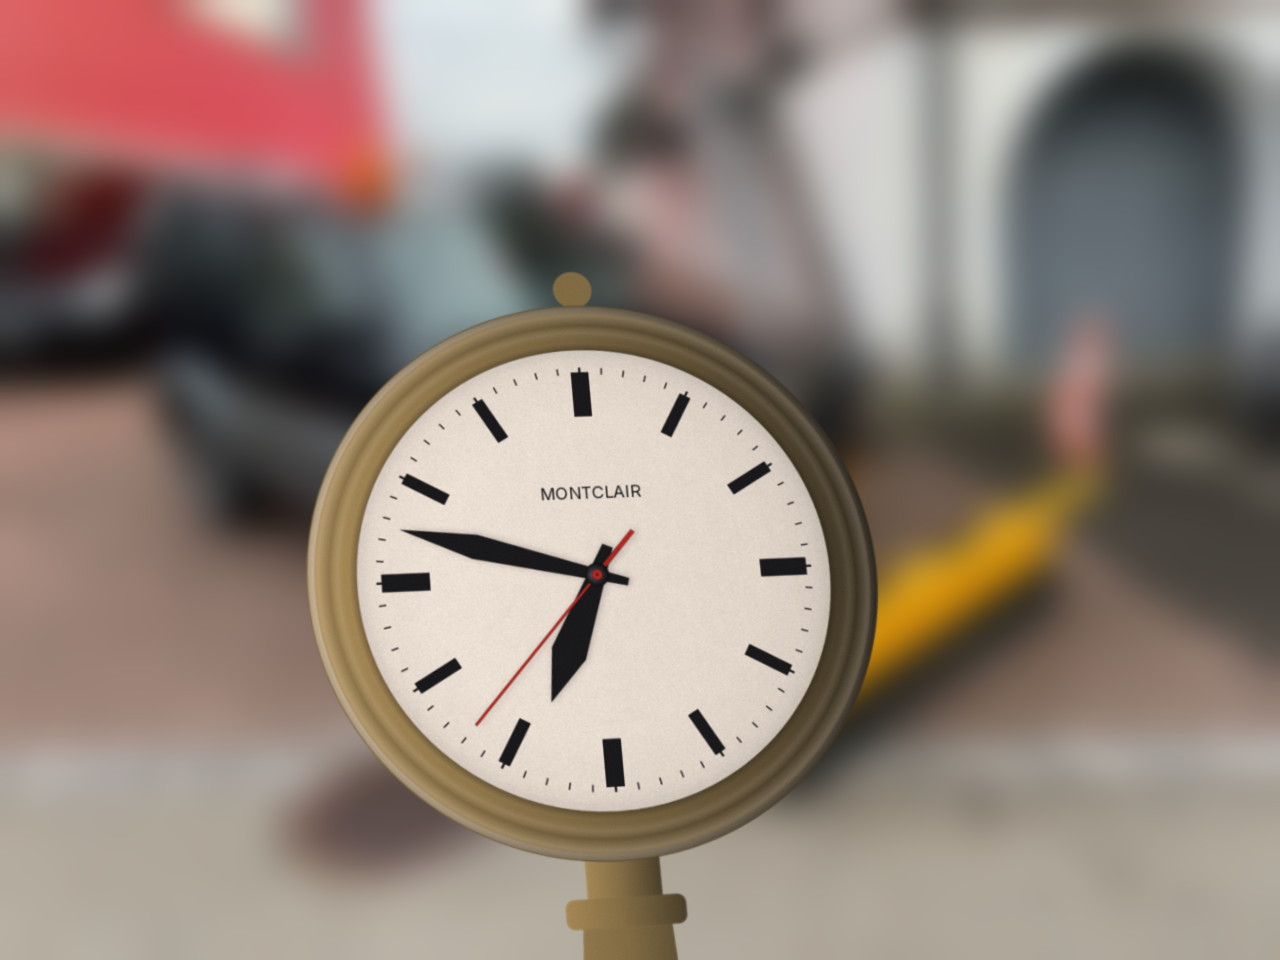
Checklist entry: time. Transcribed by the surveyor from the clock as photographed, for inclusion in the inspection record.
6:47:37
